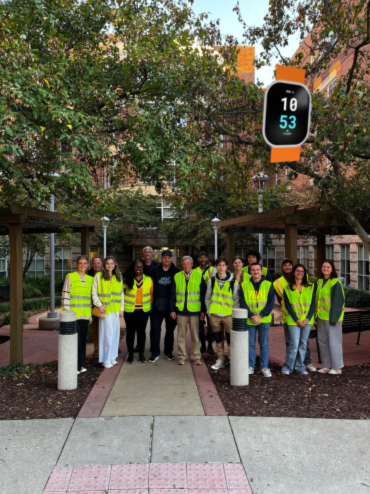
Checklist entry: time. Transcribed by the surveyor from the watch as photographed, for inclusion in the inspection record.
10:53
